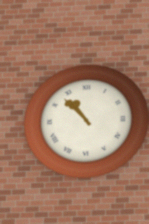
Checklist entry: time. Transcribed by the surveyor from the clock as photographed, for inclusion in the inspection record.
10:53
